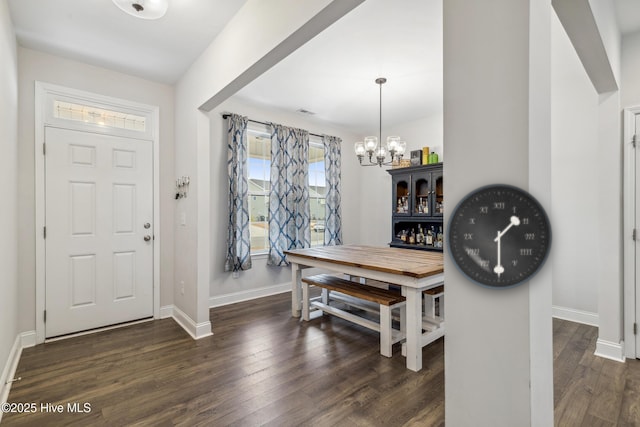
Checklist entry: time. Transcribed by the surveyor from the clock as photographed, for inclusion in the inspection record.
1:30
